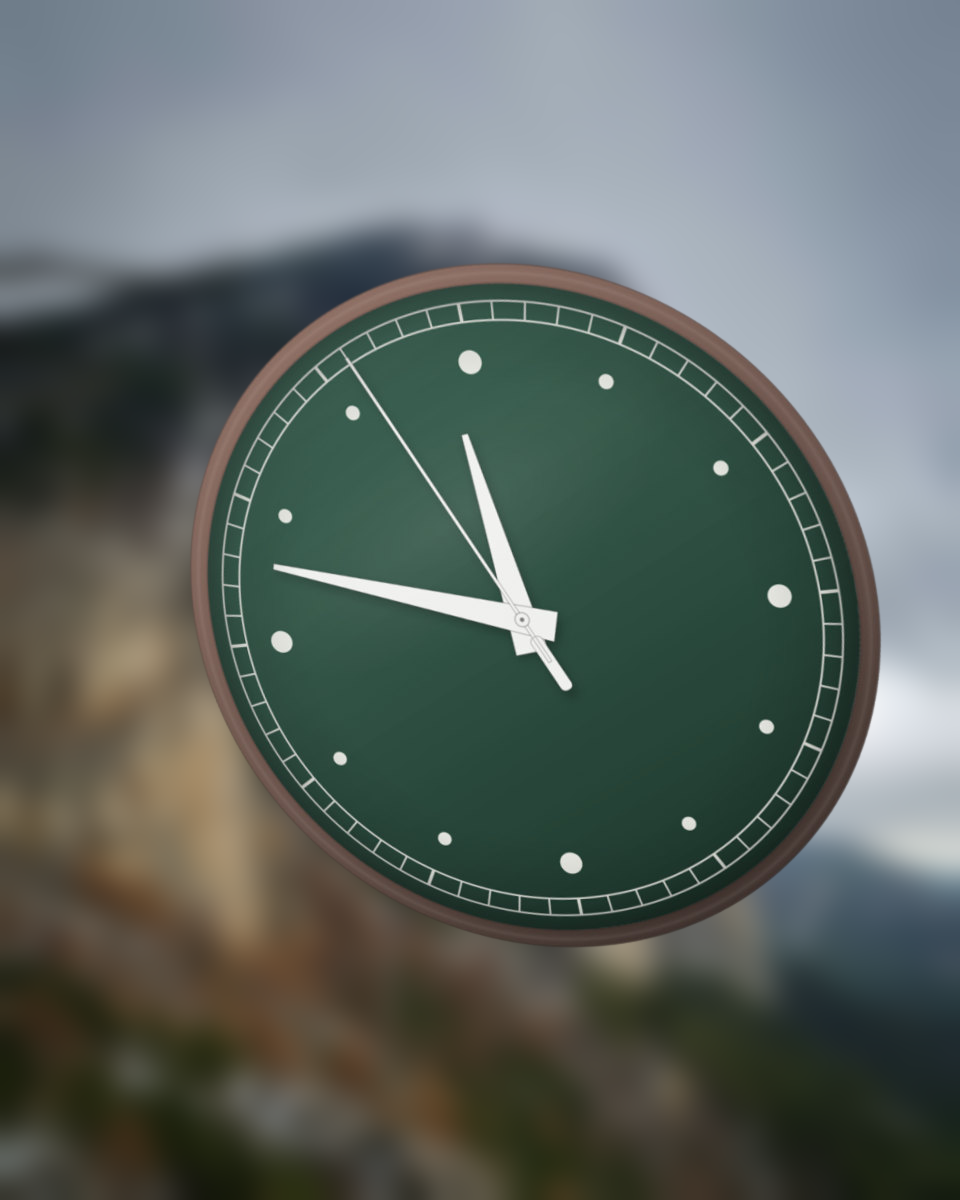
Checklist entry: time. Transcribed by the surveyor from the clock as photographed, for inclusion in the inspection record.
11:47:56
